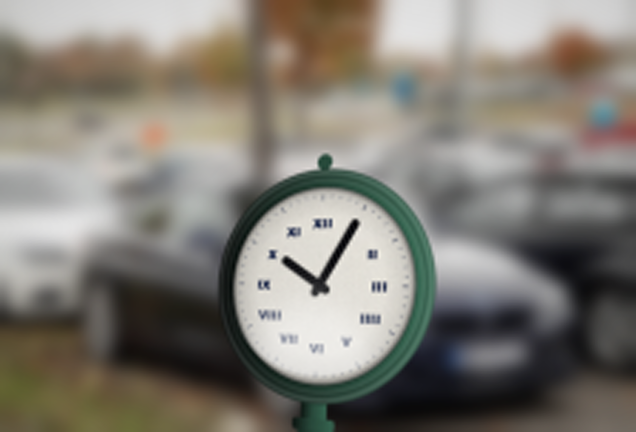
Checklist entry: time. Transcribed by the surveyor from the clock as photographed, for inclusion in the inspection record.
10:05
